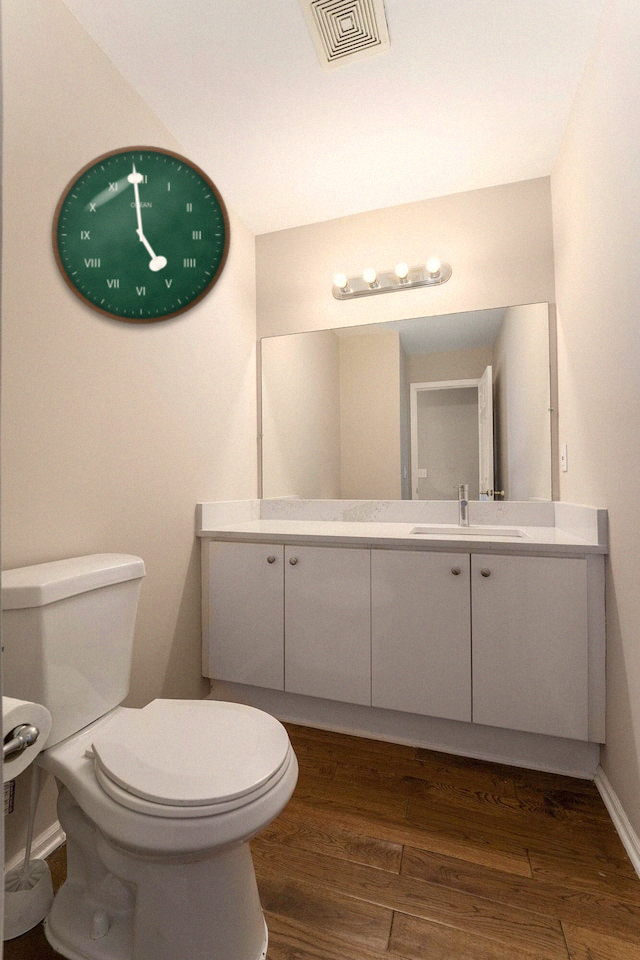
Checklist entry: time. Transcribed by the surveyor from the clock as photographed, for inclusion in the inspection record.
4:59
